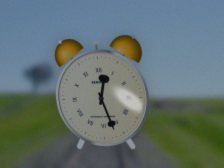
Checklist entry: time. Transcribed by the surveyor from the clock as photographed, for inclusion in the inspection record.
12:27
